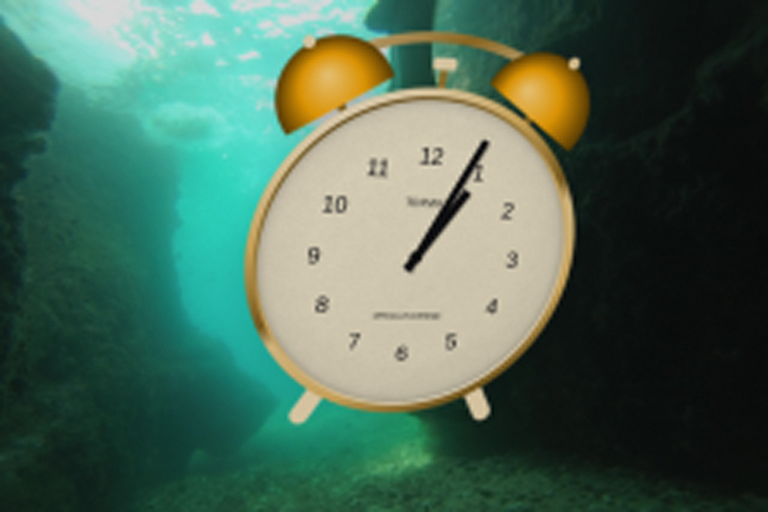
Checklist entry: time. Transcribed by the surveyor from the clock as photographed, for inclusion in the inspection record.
1:04
